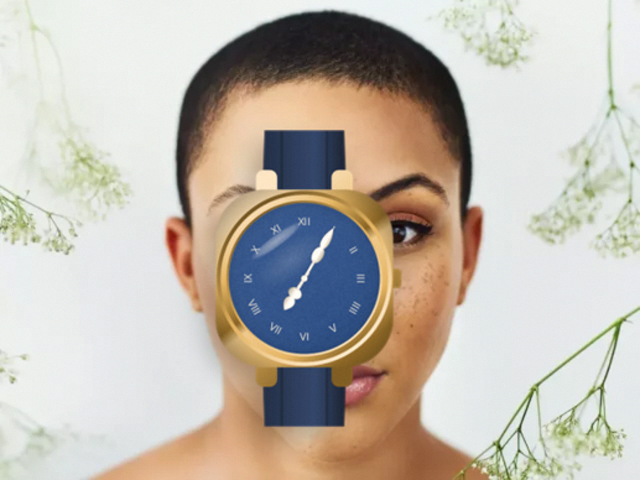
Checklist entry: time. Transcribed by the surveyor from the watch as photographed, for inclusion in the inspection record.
7:05
